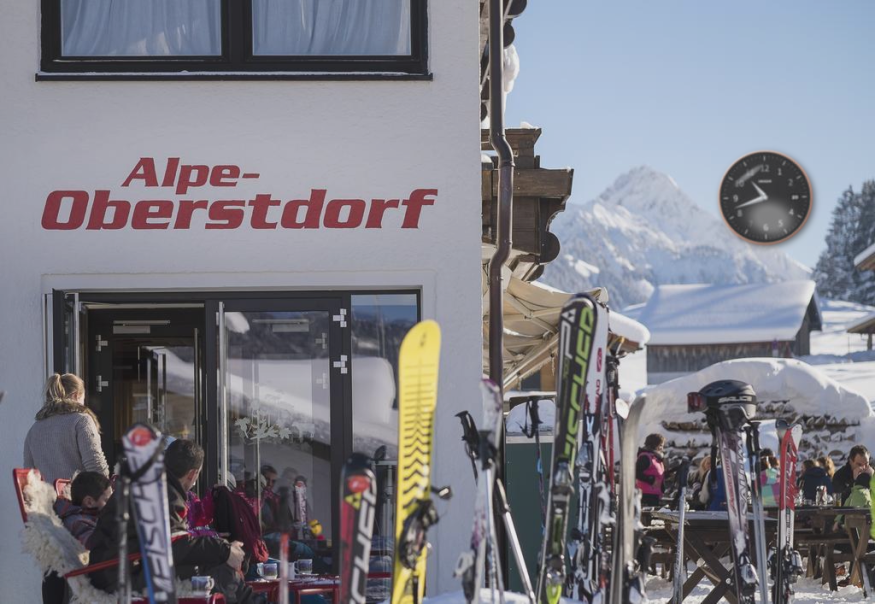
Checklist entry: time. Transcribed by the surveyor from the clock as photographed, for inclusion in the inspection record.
10:42
